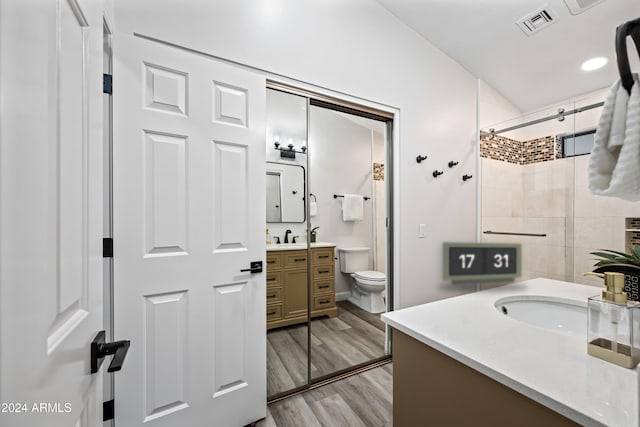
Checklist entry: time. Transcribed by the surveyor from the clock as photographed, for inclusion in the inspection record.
17:31
